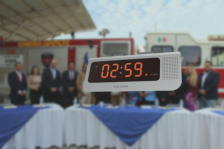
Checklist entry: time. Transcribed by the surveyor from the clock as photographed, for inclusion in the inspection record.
2:59
